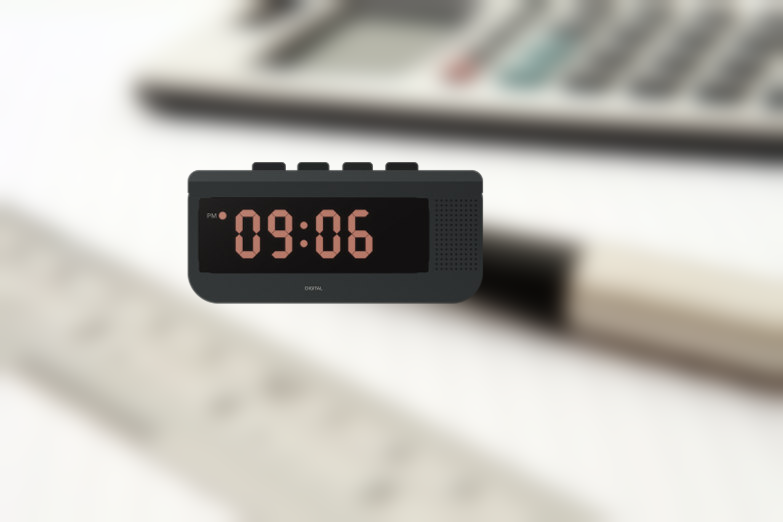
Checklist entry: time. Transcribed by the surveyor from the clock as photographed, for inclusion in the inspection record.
9:06
